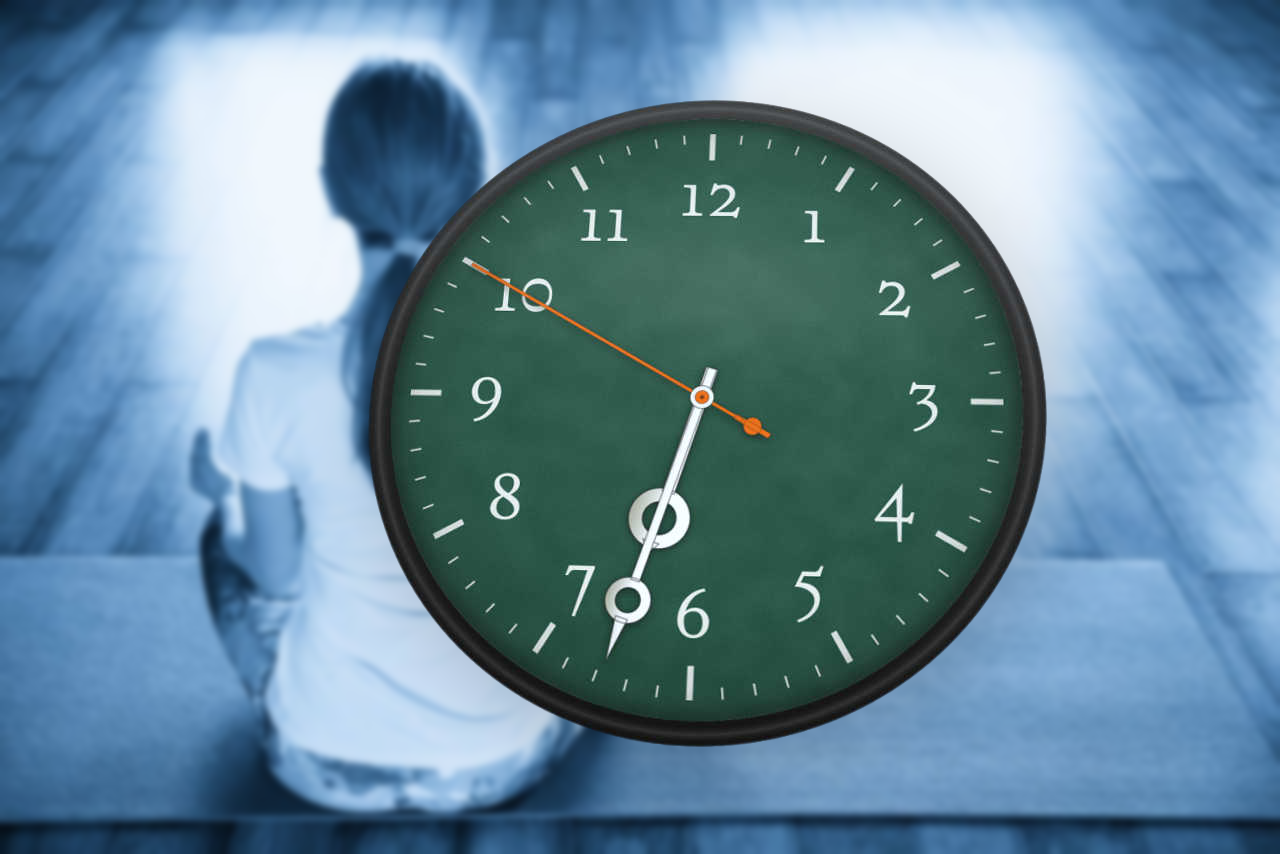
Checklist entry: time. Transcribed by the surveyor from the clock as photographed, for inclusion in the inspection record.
6:32:50
